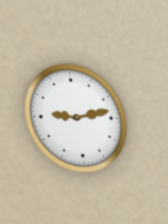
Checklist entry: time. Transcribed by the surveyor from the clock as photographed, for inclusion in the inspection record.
9:13
